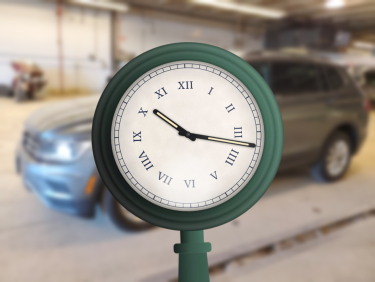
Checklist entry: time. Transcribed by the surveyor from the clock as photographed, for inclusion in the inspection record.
10:17
